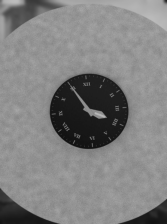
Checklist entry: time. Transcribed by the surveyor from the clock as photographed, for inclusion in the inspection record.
3:55
